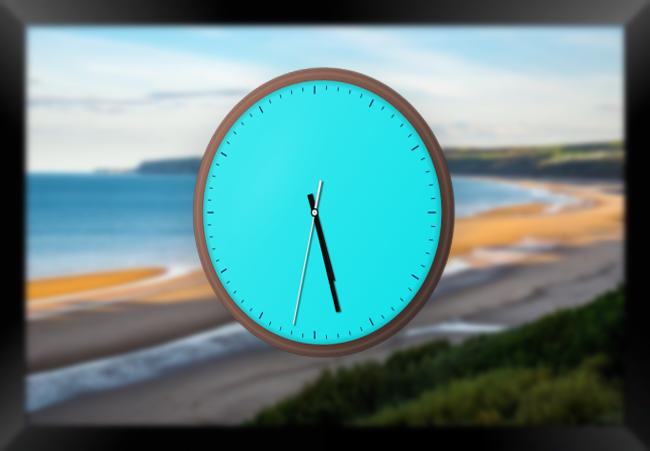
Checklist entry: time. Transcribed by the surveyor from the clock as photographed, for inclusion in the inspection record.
5:27:32
